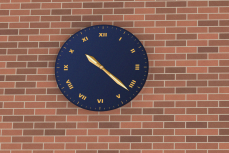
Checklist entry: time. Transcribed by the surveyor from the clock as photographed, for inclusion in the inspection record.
10:22
